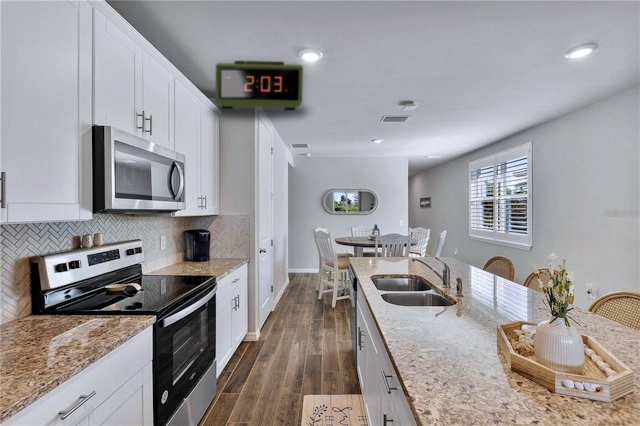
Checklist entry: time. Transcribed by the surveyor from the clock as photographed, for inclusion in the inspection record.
2:03
